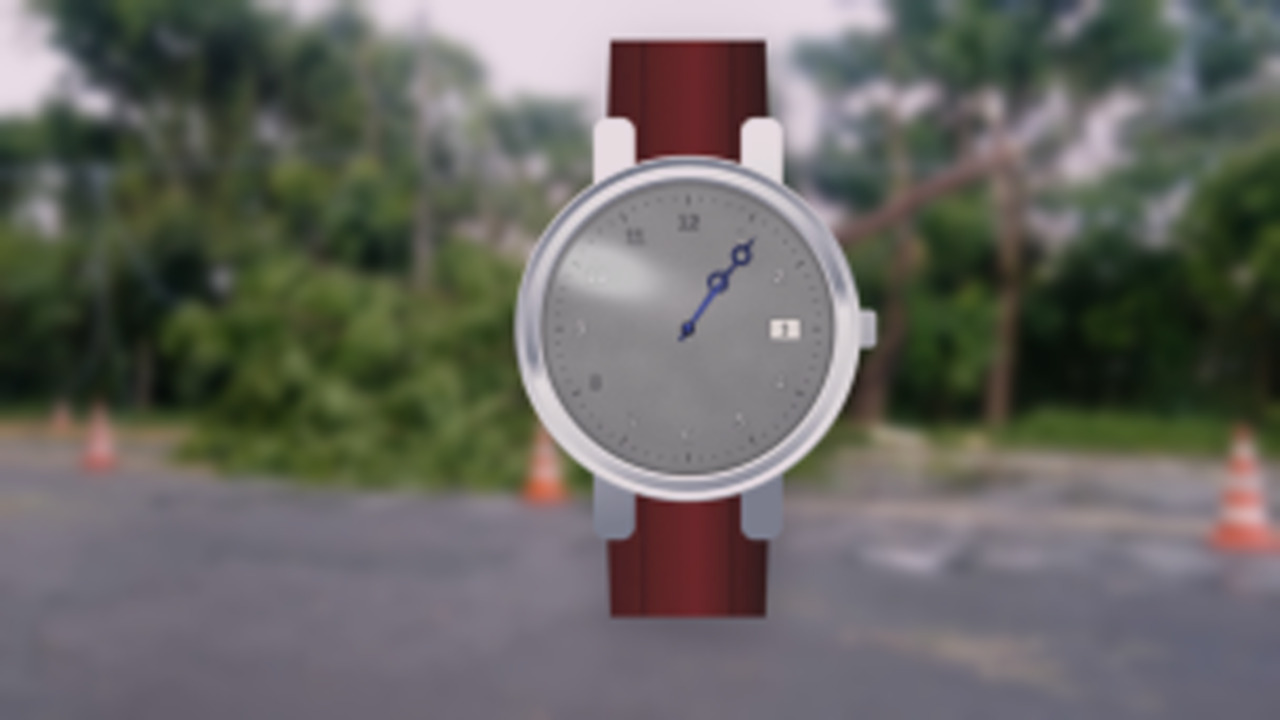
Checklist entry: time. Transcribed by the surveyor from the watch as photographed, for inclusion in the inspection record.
1:06
